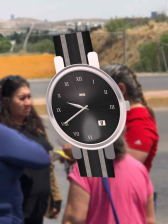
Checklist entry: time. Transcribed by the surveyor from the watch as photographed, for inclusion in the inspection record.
9:40
